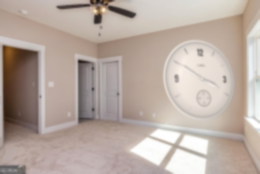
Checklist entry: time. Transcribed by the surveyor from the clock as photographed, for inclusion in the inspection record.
3:50
